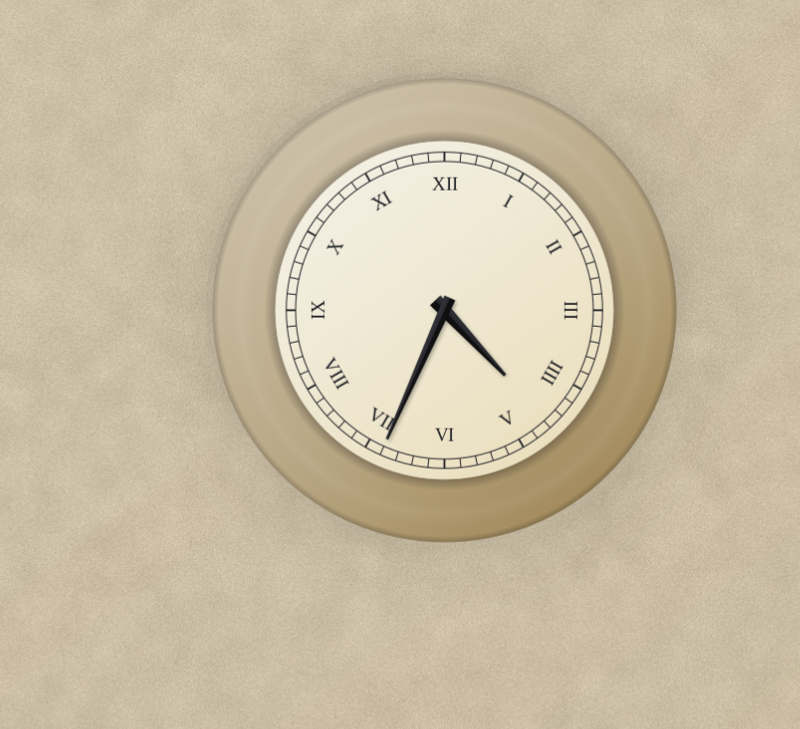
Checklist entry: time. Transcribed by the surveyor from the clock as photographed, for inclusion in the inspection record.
4:34
